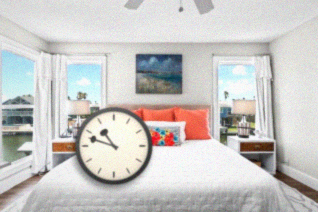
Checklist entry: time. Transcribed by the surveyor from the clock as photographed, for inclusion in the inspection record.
10:48
